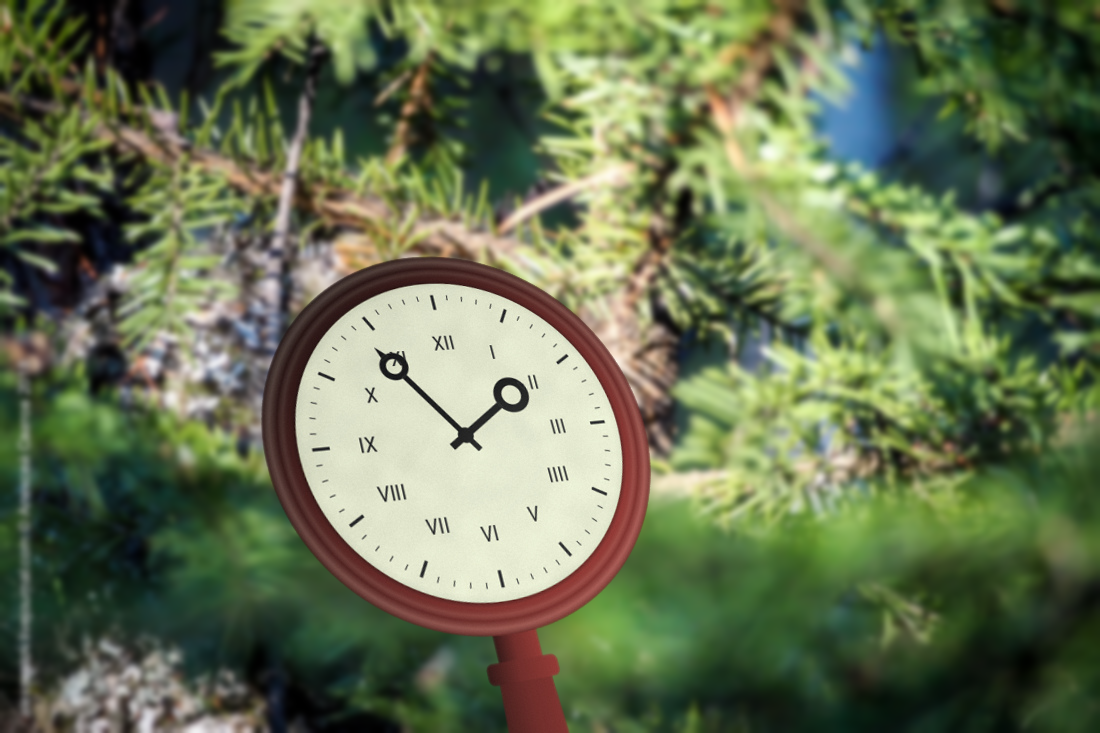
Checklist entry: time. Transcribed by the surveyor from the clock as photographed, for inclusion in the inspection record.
1:54
